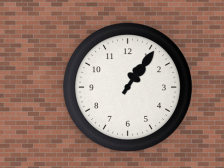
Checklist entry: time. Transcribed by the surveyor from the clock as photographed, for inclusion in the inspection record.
1:06
